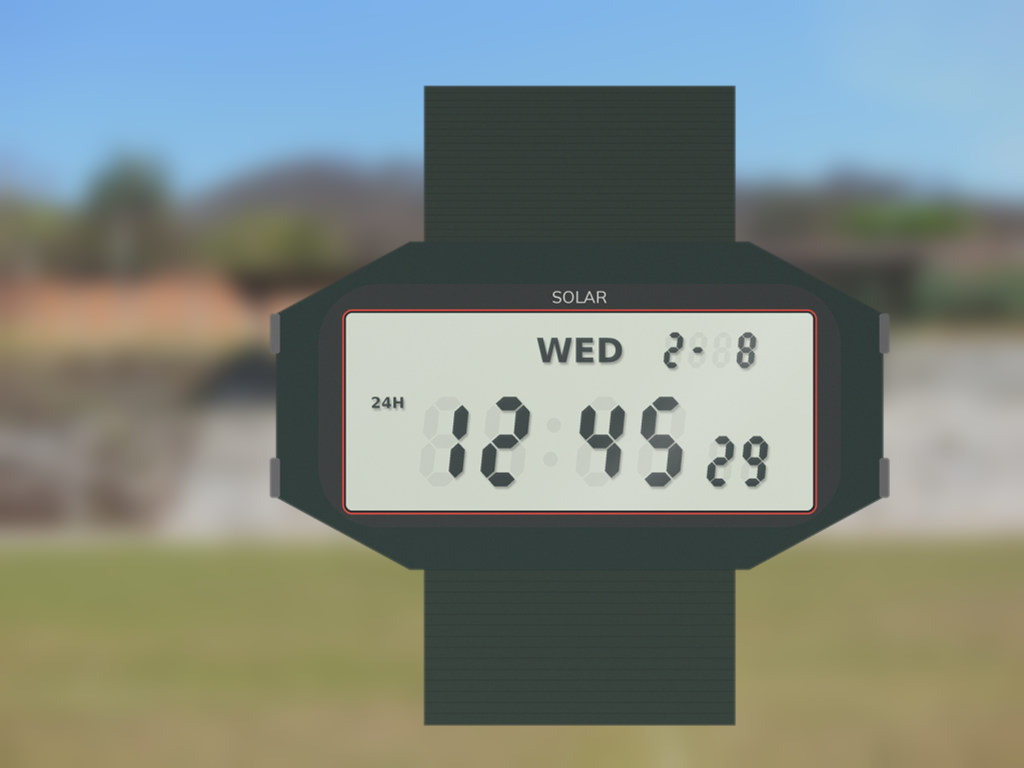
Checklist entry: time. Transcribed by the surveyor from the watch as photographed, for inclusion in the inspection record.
12:45:29
